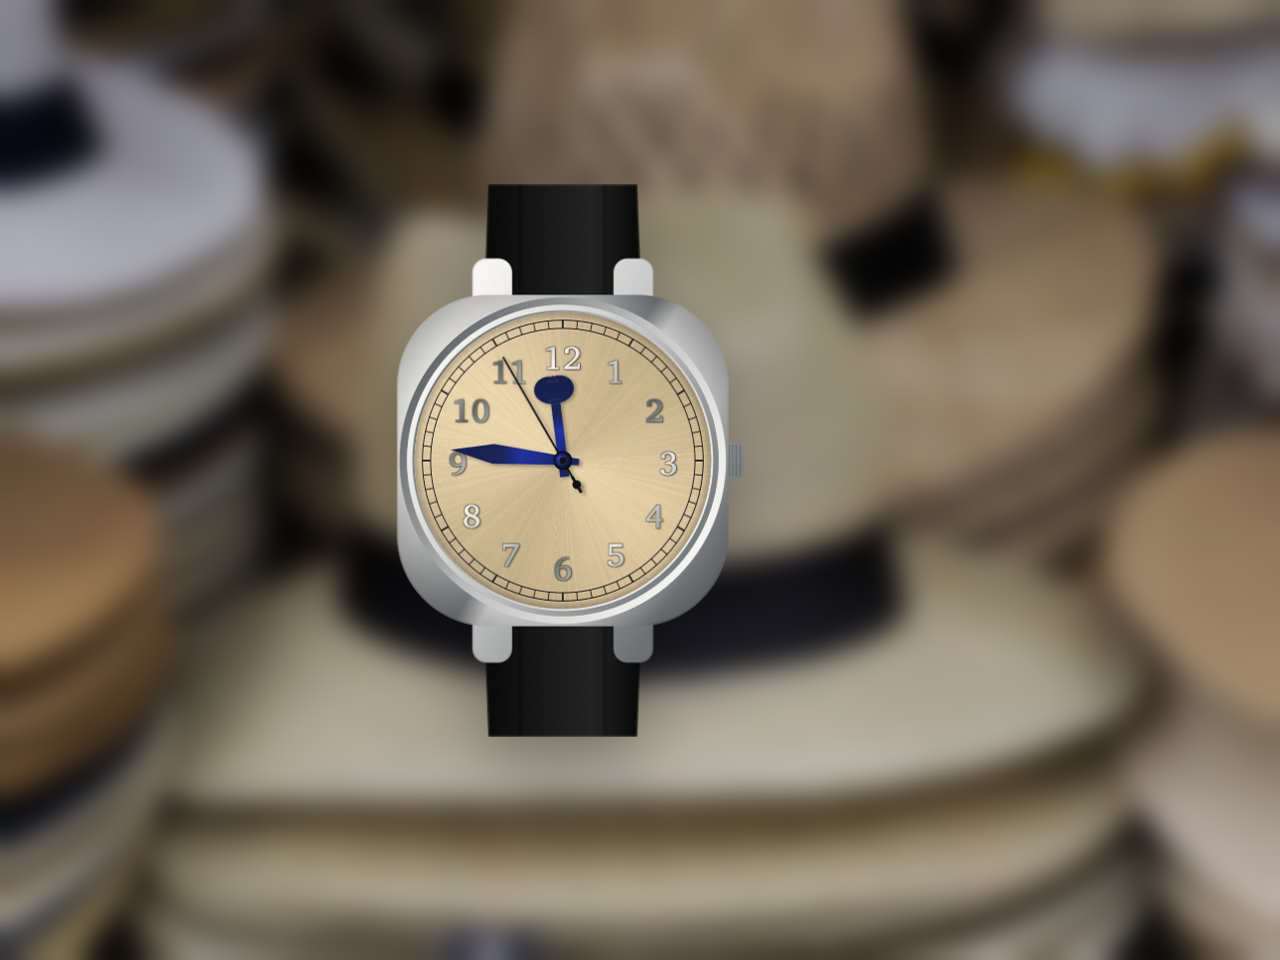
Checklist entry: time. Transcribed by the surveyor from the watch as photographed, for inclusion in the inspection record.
11:45:55
